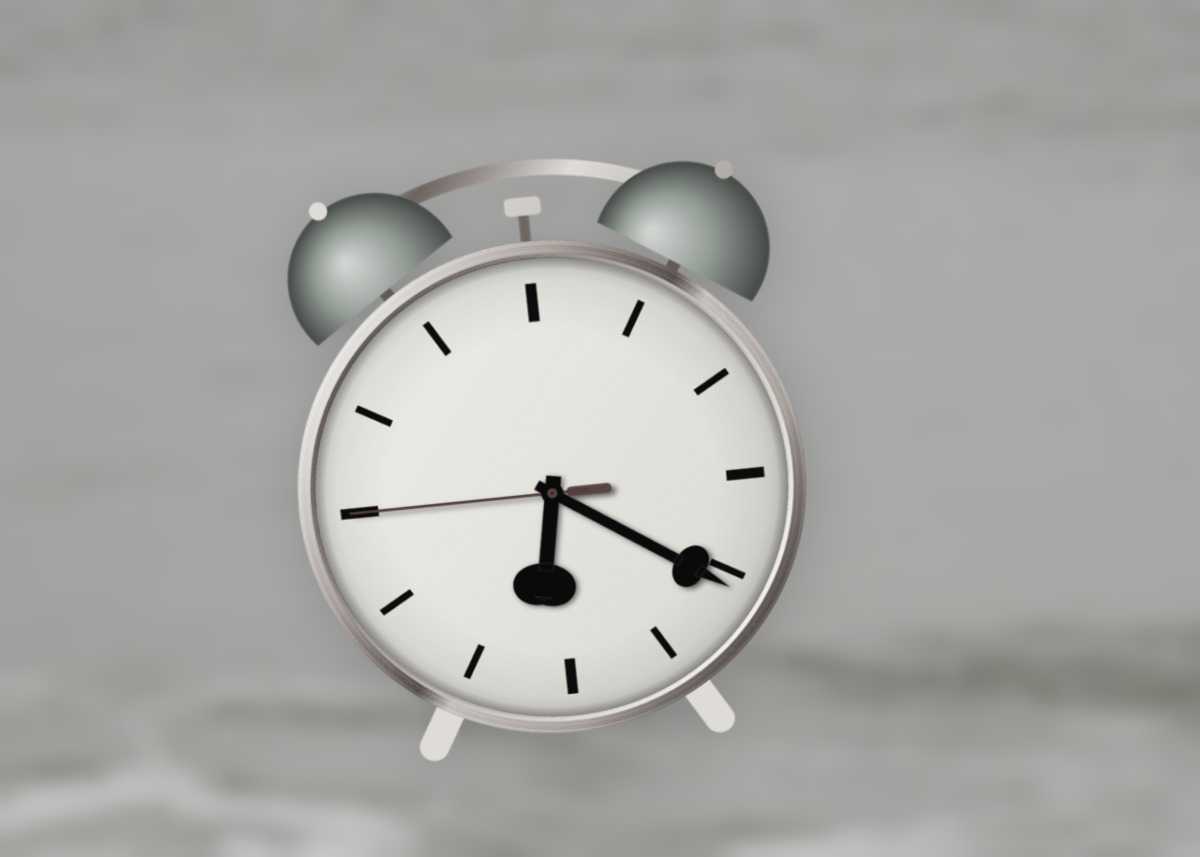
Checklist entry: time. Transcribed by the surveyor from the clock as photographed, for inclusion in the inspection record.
6:20:45
